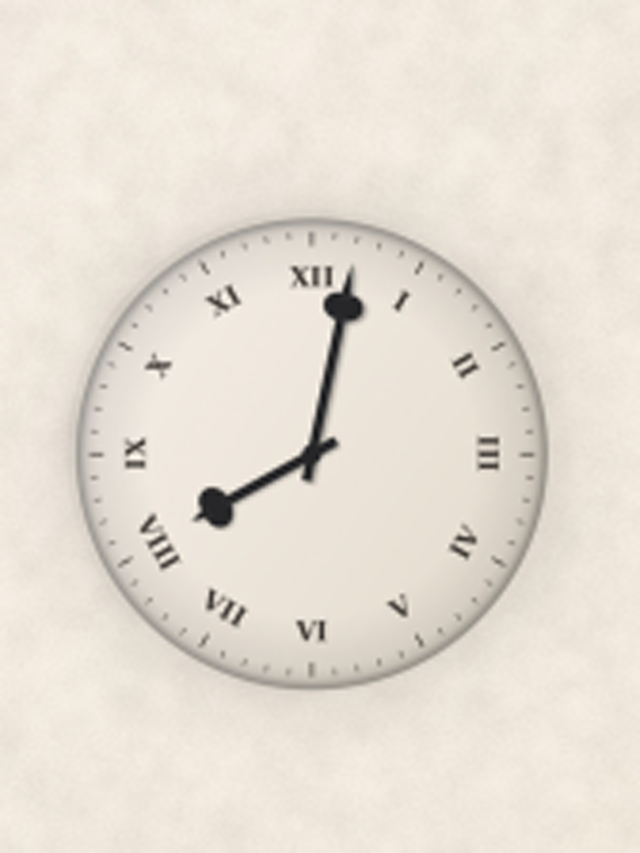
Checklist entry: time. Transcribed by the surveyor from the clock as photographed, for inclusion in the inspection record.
8:02
